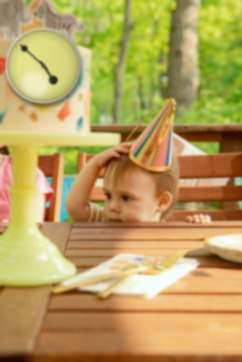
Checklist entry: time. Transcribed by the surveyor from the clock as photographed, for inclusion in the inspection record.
4:52
